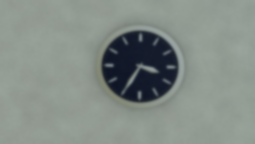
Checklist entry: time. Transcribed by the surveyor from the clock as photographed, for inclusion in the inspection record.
3:35
